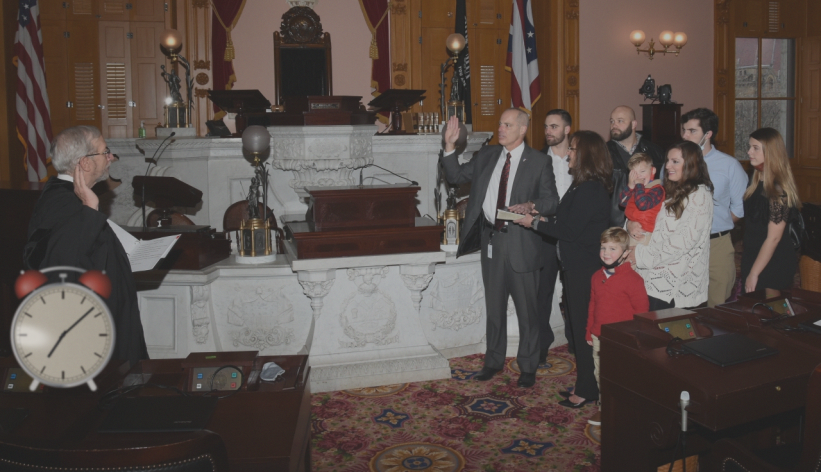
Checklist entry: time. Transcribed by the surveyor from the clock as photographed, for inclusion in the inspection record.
7:08
